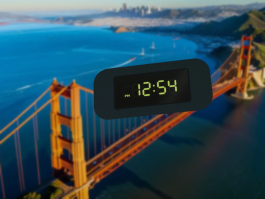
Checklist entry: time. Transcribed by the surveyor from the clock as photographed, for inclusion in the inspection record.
12:54
